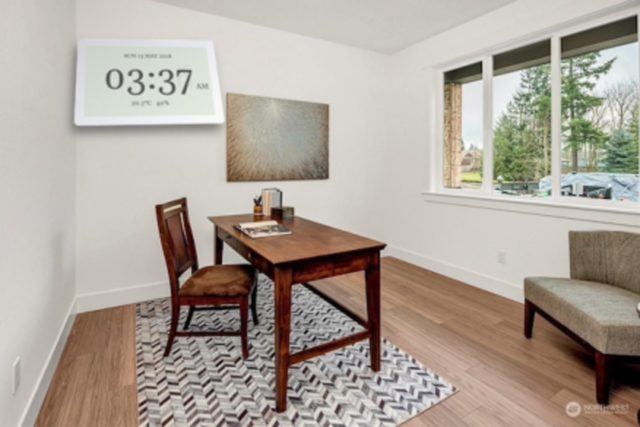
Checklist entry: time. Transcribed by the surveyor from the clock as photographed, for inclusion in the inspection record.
3:37
